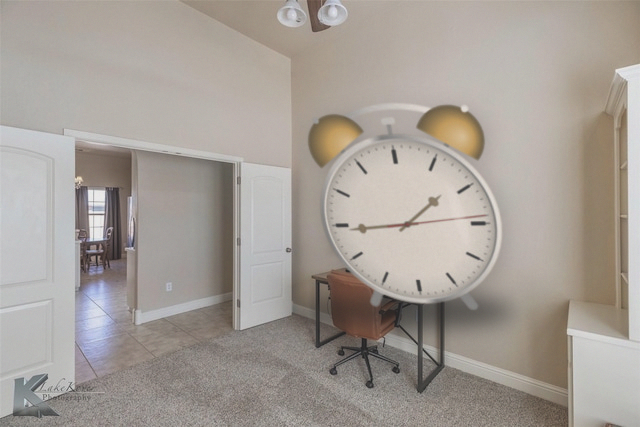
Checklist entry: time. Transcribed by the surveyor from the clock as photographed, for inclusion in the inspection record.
1:44:14
